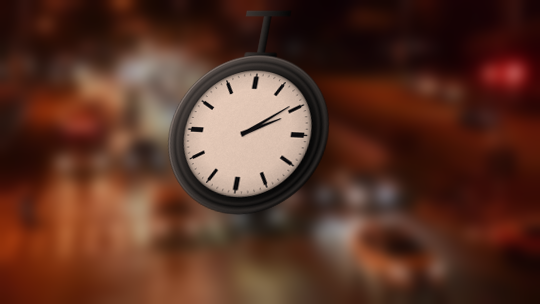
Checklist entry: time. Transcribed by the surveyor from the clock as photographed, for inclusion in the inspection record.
2:09
